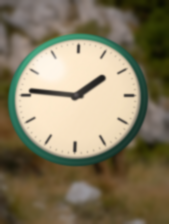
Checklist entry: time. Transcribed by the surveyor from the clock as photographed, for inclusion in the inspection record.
1:46
